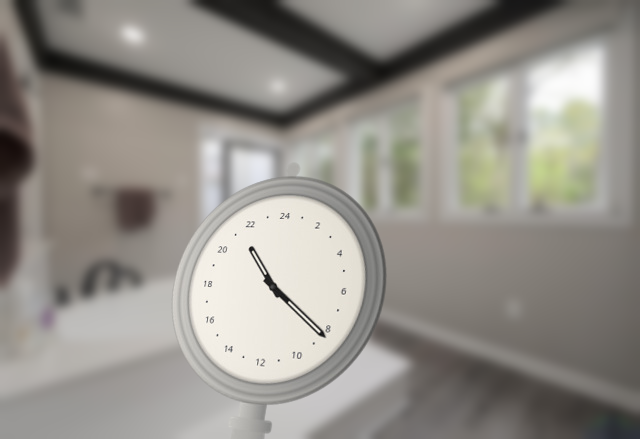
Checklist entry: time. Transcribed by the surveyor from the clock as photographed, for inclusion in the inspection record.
21:21
